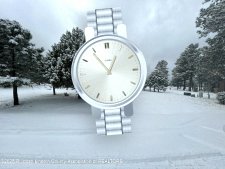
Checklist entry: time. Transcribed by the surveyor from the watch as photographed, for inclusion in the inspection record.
12:54
